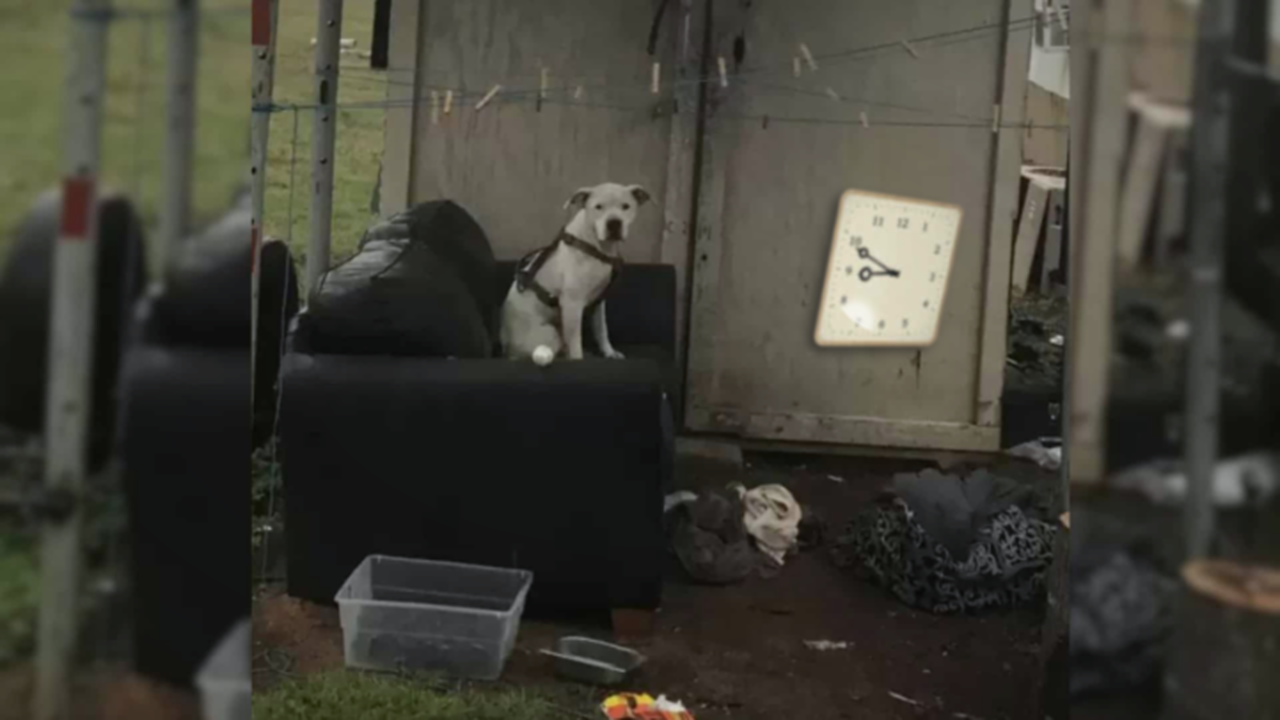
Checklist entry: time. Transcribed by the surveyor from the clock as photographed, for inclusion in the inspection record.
8:49
